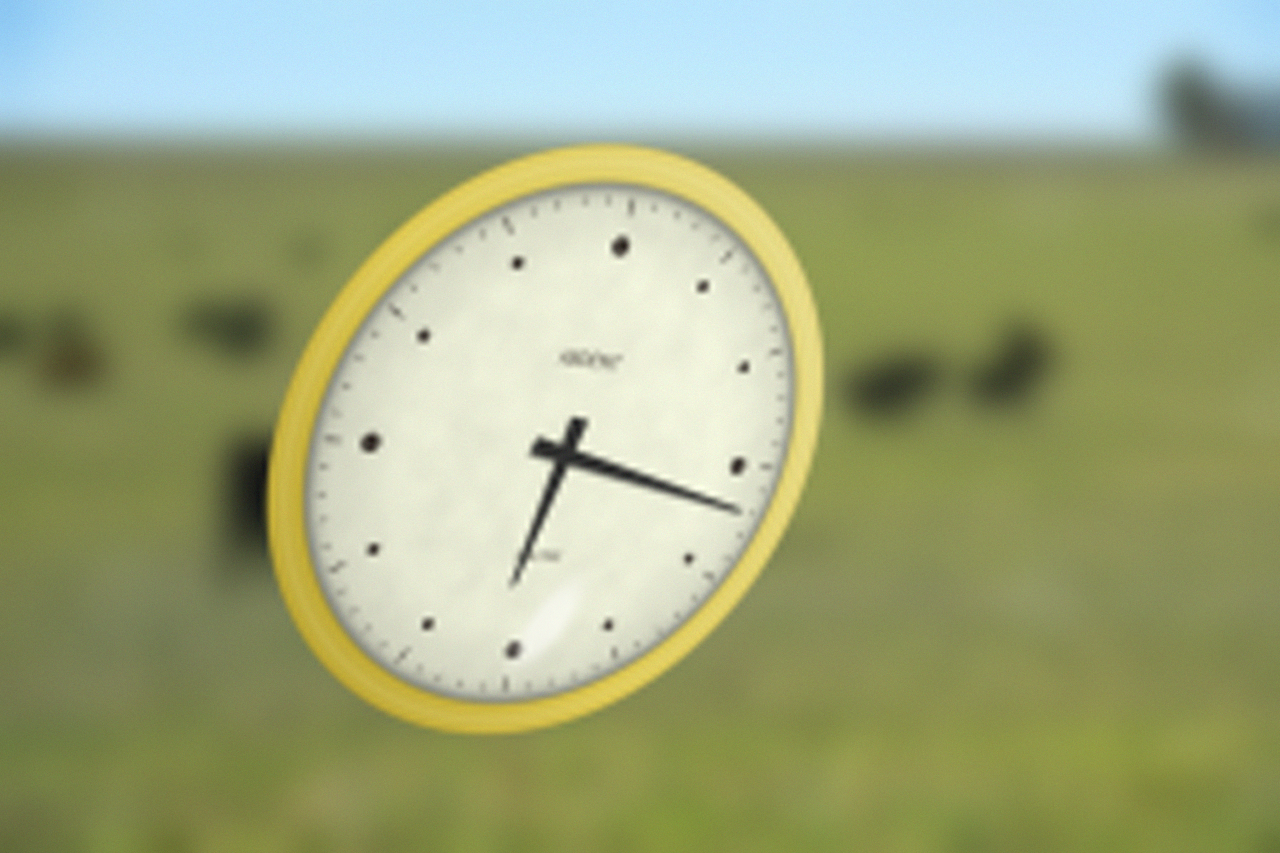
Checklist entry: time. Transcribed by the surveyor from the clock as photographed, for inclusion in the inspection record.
6:17
